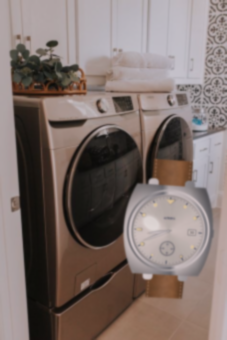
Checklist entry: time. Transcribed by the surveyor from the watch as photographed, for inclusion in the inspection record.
8:41
